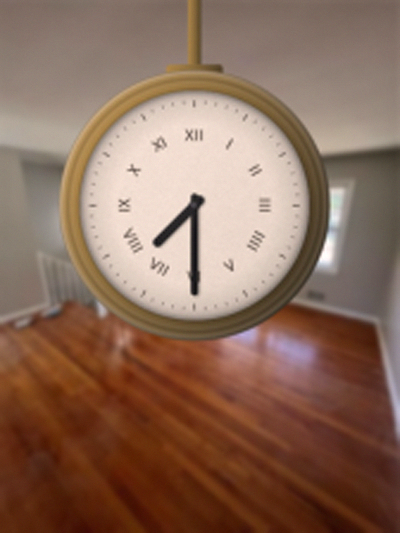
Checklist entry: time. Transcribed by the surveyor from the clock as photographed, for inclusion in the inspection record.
7:30
